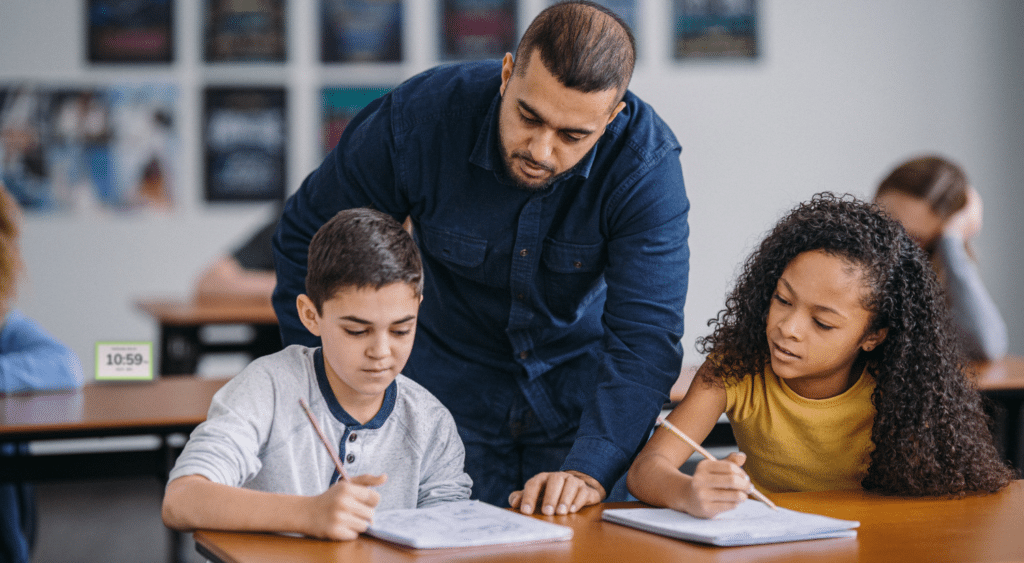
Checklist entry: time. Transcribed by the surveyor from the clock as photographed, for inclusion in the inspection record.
10:59
